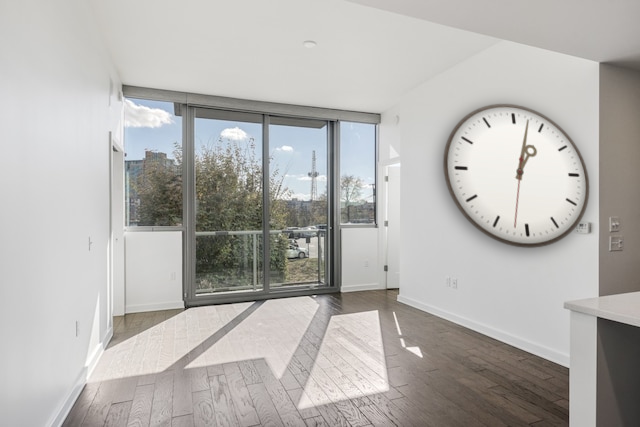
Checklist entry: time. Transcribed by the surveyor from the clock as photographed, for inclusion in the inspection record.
1:02:32
